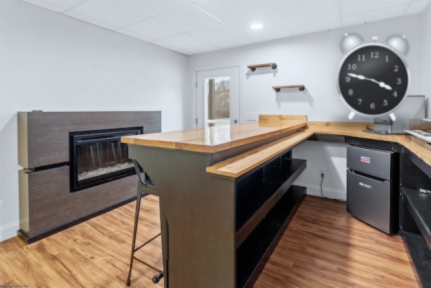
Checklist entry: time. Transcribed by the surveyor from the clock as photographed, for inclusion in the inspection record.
3:47
